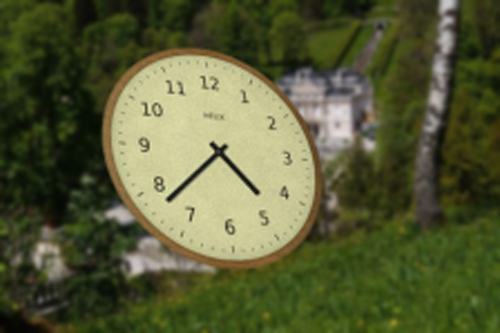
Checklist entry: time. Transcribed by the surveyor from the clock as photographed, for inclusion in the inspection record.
4:38
